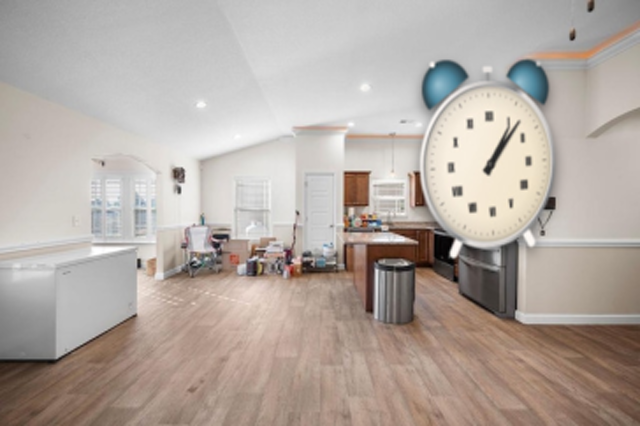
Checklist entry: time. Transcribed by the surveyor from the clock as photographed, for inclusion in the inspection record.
1:07
